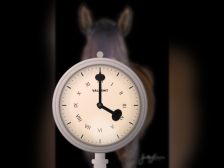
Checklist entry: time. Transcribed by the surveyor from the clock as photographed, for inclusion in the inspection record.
4:00
